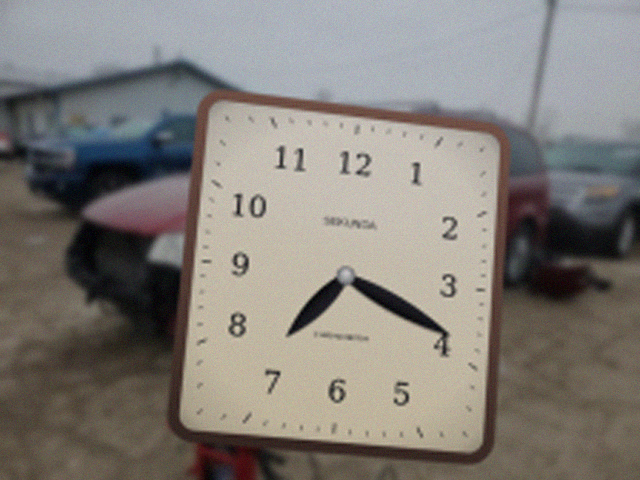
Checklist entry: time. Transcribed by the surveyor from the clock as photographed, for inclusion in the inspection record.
7:19
